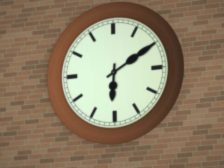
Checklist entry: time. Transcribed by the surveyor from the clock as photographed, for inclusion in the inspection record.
6:10
